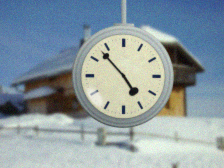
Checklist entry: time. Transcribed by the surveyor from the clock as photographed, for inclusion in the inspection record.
4:53
